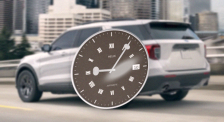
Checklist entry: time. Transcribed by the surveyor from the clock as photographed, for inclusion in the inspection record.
9:06
